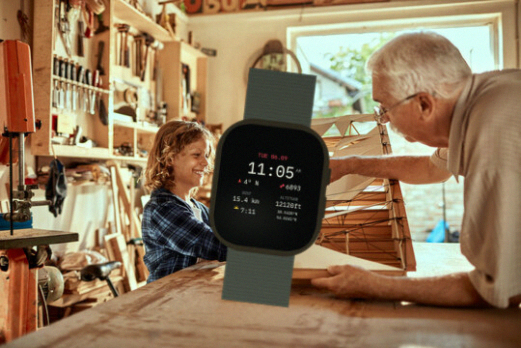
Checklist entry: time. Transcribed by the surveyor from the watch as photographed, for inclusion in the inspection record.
11:05
